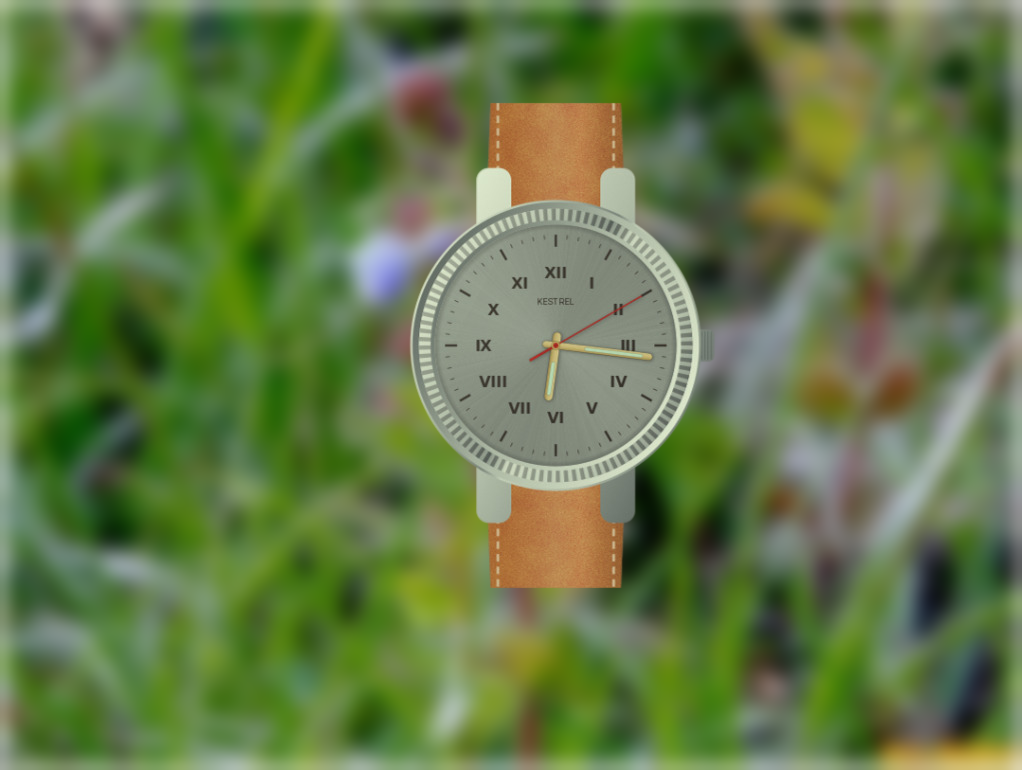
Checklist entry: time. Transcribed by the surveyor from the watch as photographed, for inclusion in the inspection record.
6:16:10
